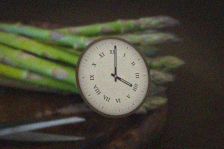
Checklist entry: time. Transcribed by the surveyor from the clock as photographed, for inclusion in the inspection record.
4:01
